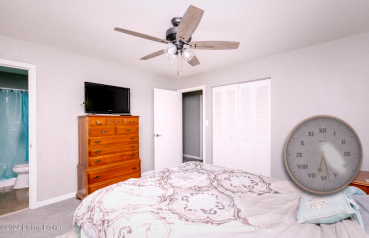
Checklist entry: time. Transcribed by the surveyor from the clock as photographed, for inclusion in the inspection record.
6:28
